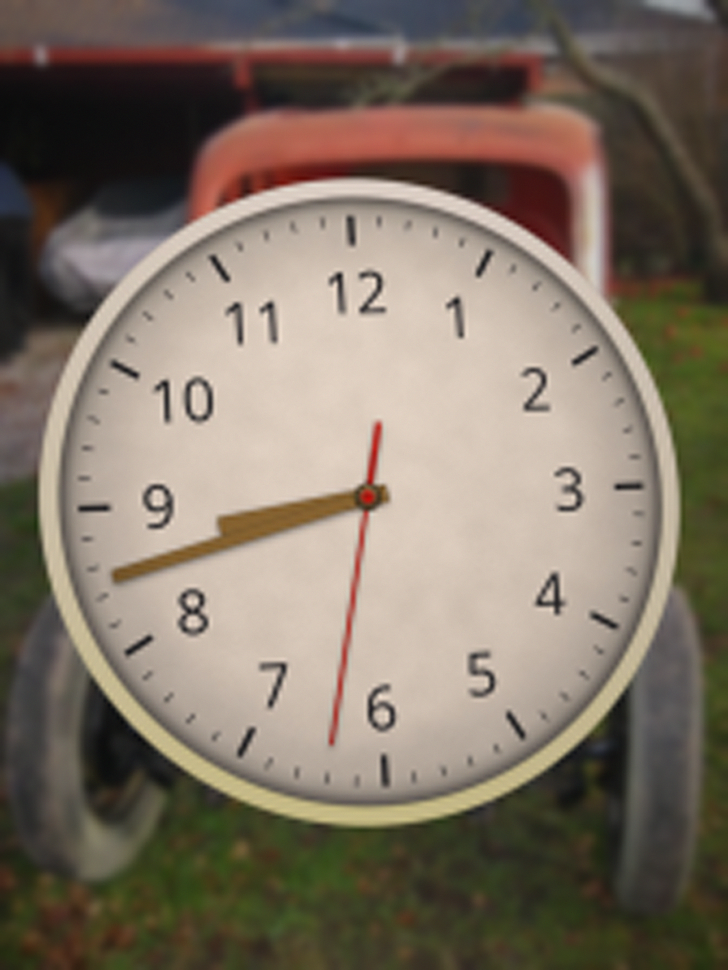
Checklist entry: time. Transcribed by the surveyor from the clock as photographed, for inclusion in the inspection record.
8:42:32
